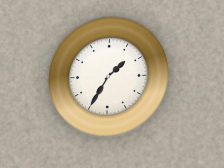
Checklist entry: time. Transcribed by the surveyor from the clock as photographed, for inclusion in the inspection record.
1:35
